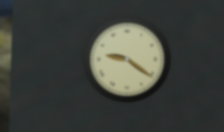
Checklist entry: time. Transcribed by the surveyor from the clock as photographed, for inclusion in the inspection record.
9:21
